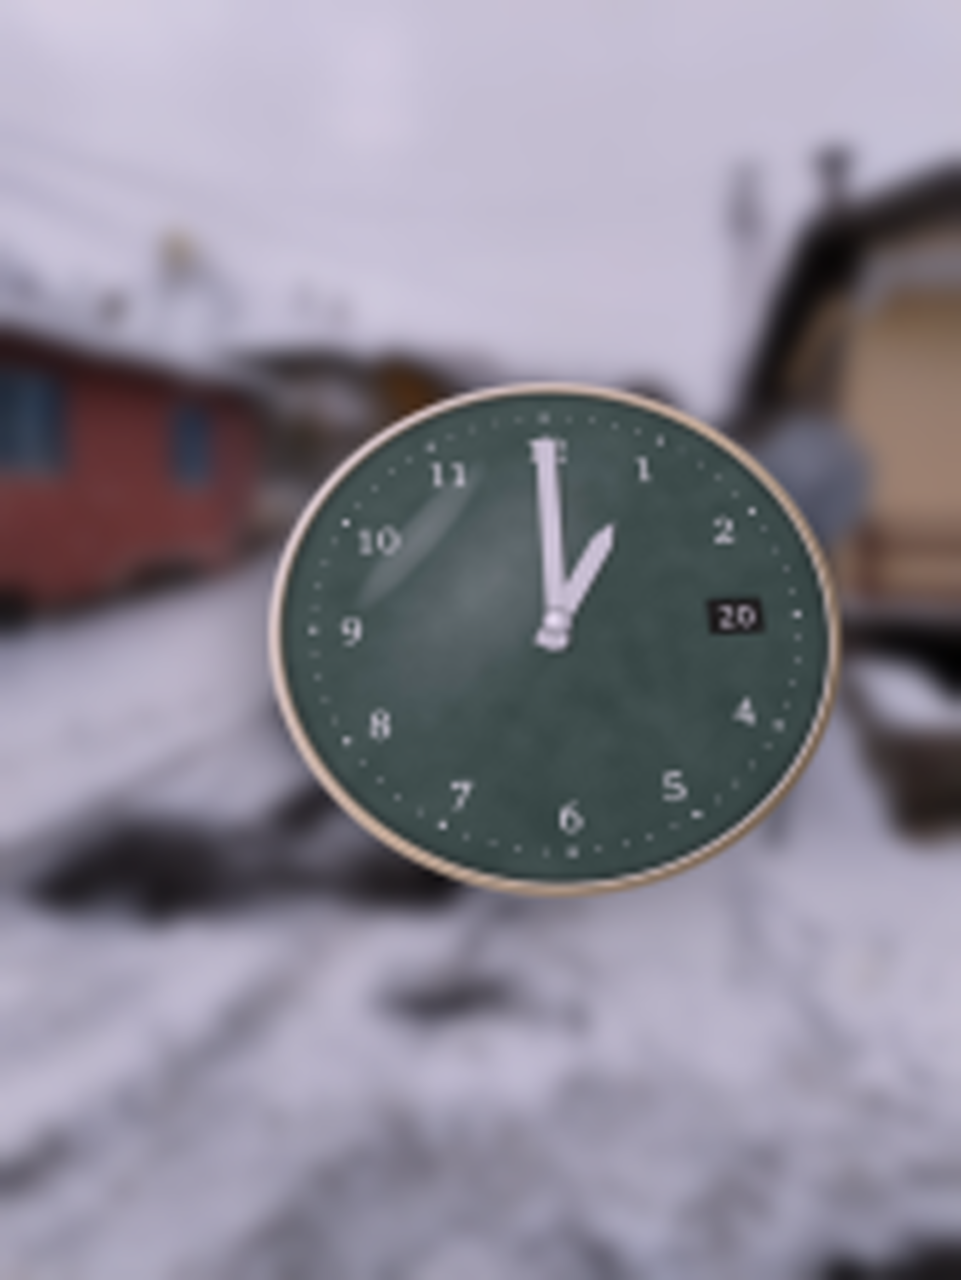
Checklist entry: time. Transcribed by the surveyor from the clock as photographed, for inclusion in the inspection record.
1:00
